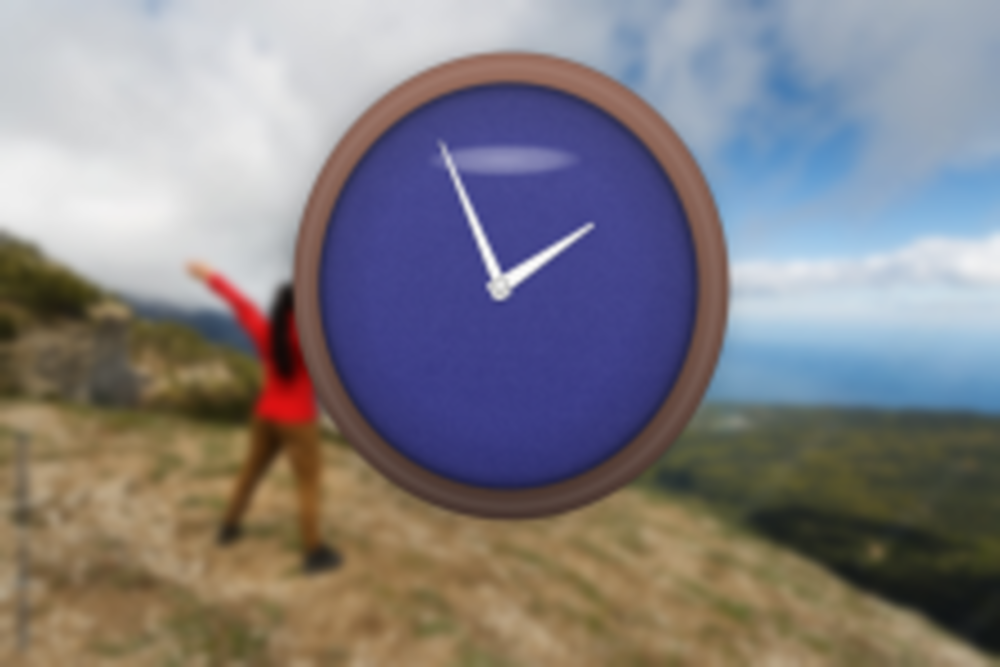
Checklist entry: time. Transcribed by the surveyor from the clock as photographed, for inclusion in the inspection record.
1:56
